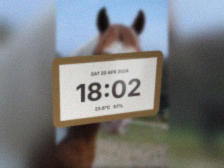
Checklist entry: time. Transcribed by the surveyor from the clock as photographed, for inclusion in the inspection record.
18:02
